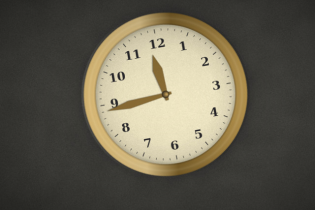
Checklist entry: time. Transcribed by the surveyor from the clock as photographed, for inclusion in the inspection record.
11:44
